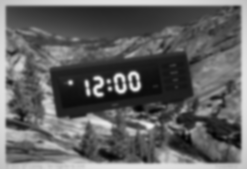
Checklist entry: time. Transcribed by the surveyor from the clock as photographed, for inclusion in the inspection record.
12:00
